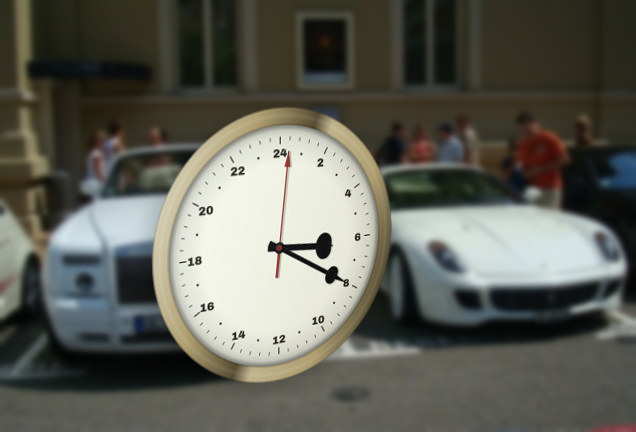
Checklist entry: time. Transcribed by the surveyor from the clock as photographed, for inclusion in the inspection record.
6:20:01
